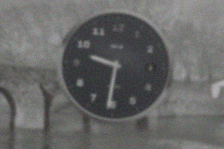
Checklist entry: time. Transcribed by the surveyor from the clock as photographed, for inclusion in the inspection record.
9:31
